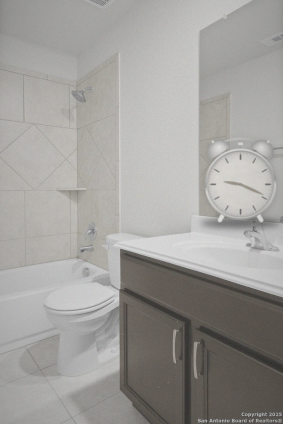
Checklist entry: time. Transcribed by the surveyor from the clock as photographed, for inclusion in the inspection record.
9:19
